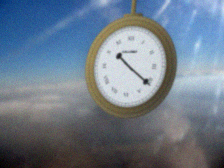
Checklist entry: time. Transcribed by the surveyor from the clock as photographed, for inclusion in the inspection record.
10:21
